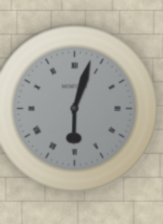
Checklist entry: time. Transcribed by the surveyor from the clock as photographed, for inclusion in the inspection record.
6:03
